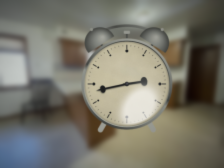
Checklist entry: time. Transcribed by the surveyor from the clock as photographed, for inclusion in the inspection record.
2:43
